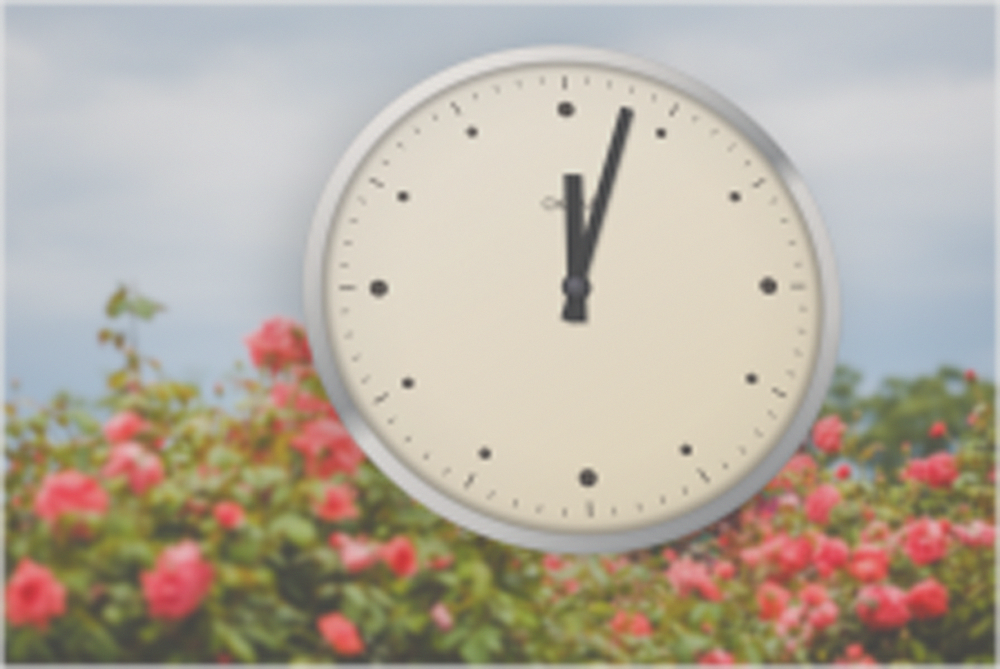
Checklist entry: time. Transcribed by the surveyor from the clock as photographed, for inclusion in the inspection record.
12:03
